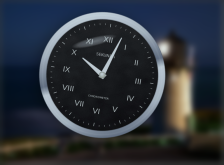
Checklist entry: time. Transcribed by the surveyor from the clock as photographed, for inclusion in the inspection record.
10:03
